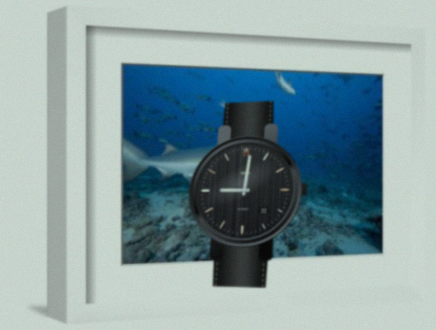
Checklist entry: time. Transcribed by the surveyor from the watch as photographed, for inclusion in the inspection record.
9:01
